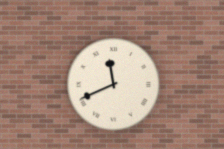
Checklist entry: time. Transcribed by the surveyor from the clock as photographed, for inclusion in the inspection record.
11:41
